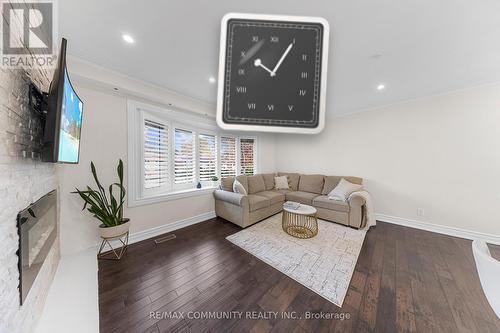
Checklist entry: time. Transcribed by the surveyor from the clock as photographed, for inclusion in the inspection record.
10:05
